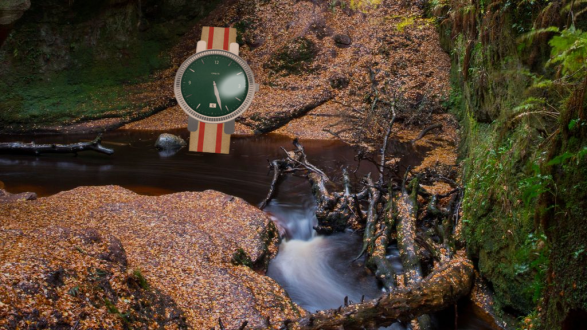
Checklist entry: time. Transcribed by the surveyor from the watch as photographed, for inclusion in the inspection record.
5:27
